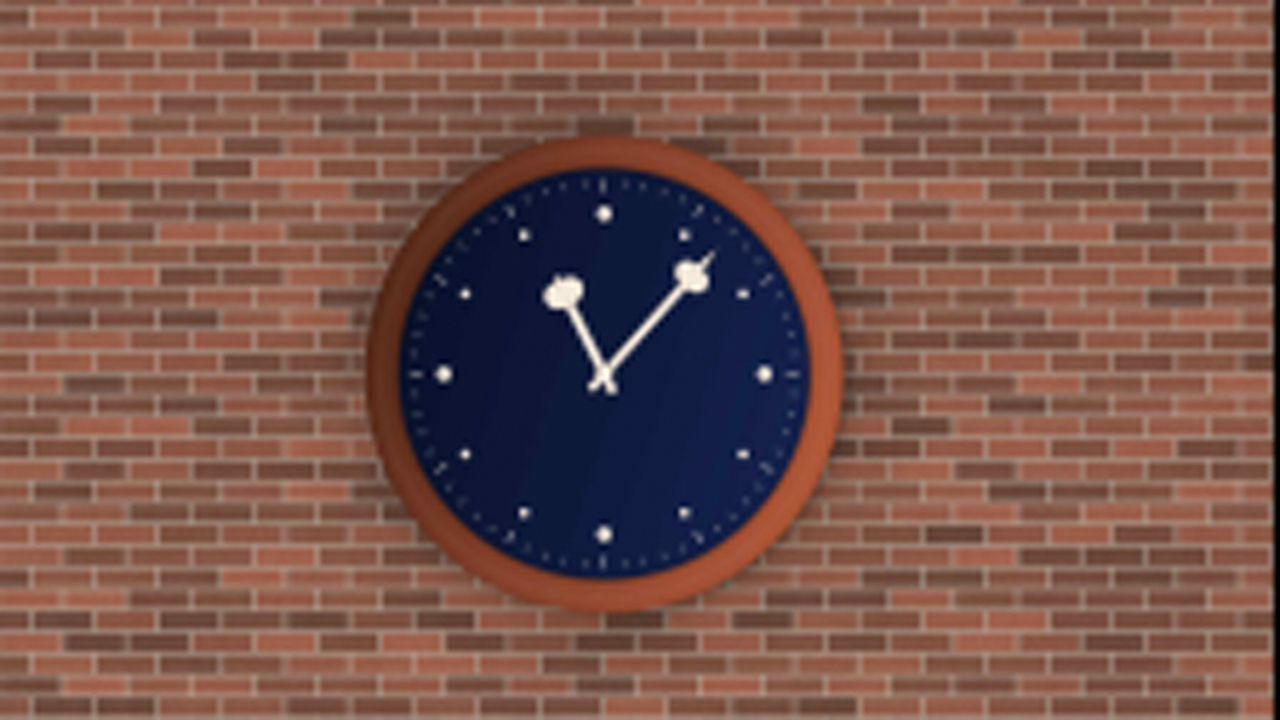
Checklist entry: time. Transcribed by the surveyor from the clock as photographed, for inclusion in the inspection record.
11:07
